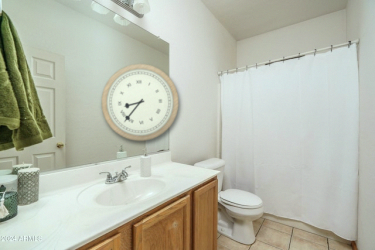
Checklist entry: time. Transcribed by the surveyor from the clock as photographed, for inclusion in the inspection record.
8:37
